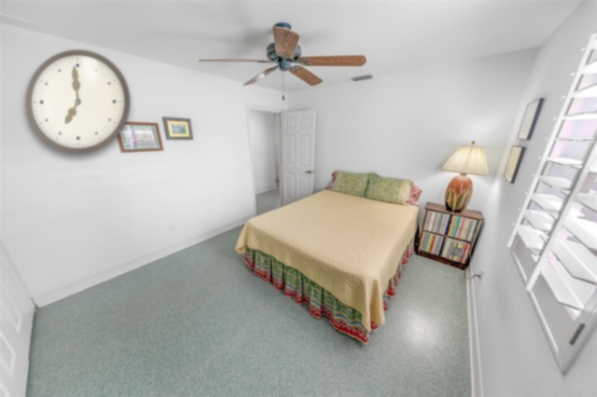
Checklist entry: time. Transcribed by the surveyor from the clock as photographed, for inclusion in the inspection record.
6:59
